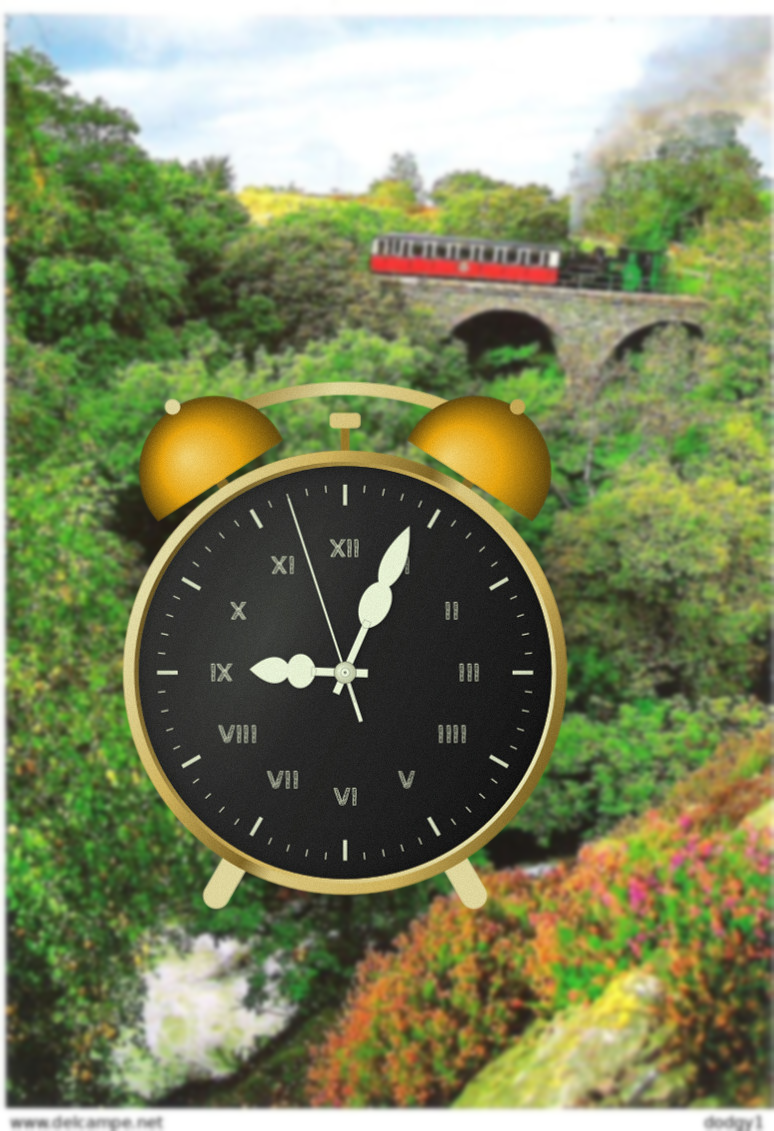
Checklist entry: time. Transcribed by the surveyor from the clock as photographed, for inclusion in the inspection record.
9:03:57
